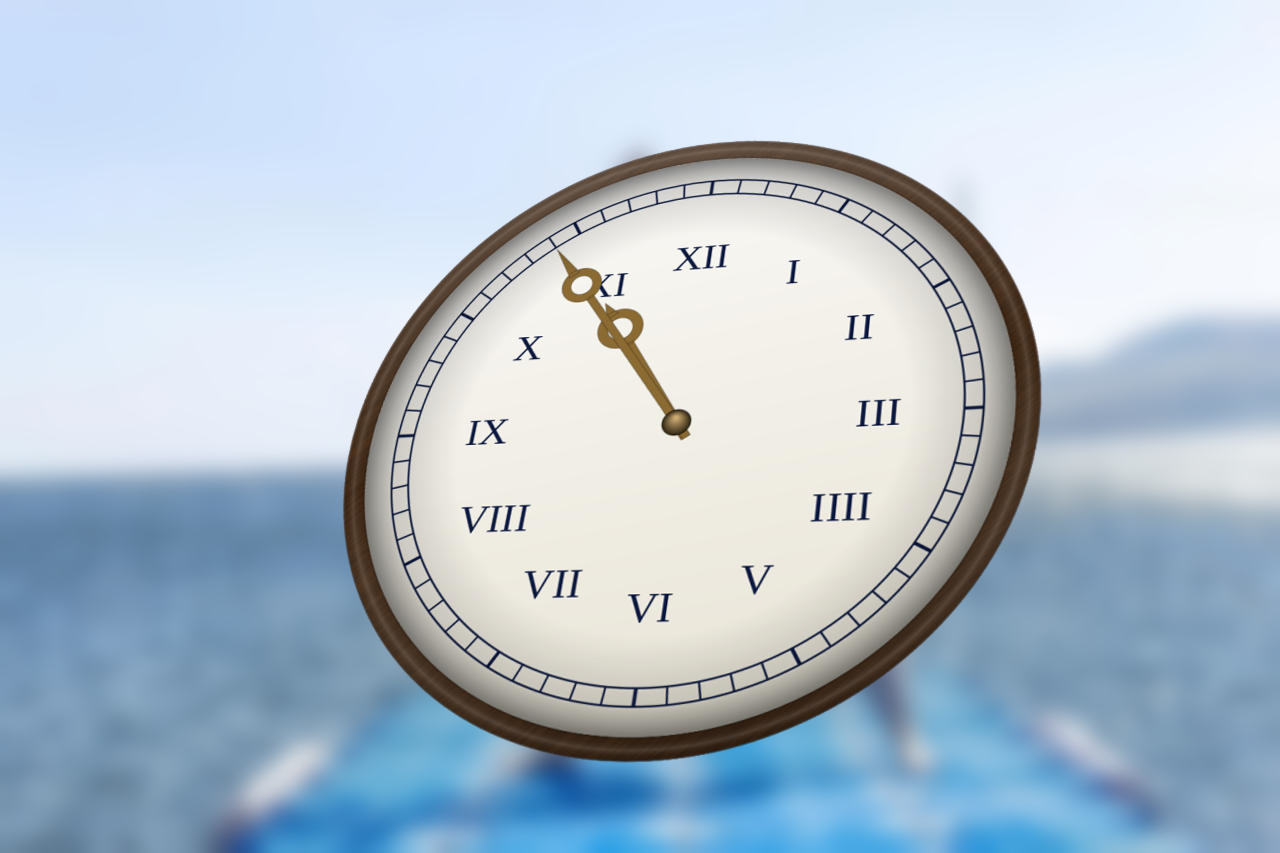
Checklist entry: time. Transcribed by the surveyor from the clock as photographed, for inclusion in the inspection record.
10:54
